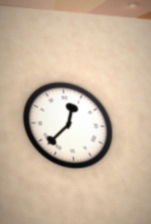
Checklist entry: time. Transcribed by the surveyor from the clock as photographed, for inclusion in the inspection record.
12:38
